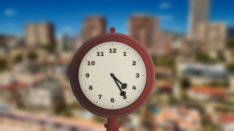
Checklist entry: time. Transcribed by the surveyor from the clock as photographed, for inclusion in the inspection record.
4:25
